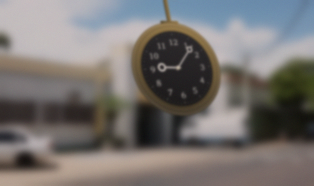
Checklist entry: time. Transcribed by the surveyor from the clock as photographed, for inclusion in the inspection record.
9:07
